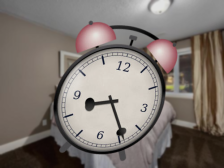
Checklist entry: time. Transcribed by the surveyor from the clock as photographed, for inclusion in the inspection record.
8:24
